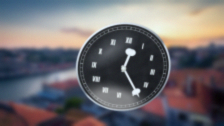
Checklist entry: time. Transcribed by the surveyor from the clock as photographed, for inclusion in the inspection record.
12:24
